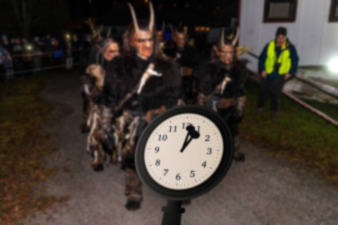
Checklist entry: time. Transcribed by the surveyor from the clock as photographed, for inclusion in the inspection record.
1:02
